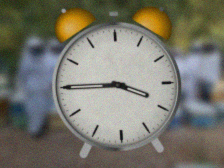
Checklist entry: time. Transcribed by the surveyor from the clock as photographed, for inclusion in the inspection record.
3:45
